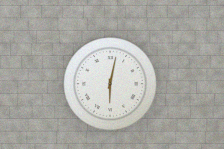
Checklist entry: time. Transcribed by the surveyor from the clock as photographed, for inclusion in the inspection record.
6:02
